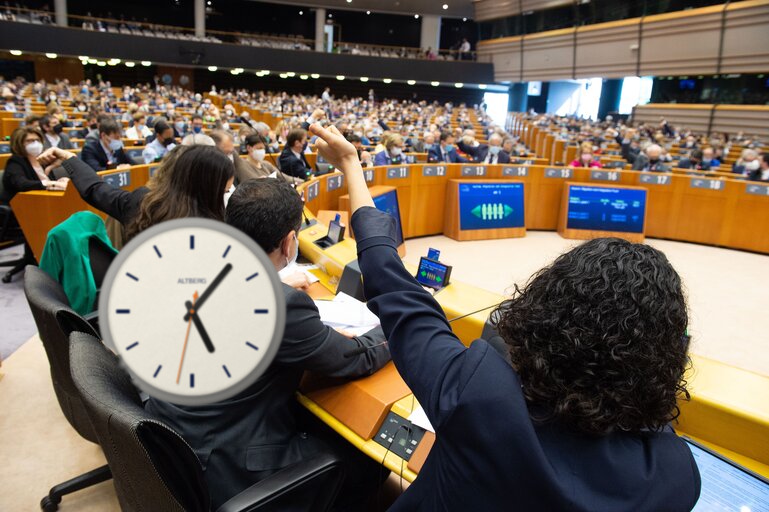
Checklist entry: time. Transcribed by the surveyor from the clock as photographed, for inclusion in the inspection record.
5:06:32
